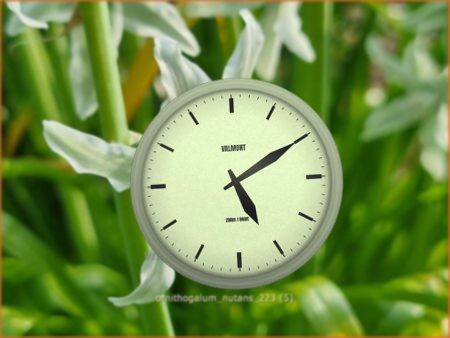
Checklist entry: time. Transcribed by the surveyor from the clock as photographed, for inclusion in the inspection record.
5:10
